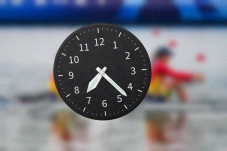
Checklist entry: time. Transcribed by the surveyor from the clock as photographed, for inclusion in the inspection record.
7:23
